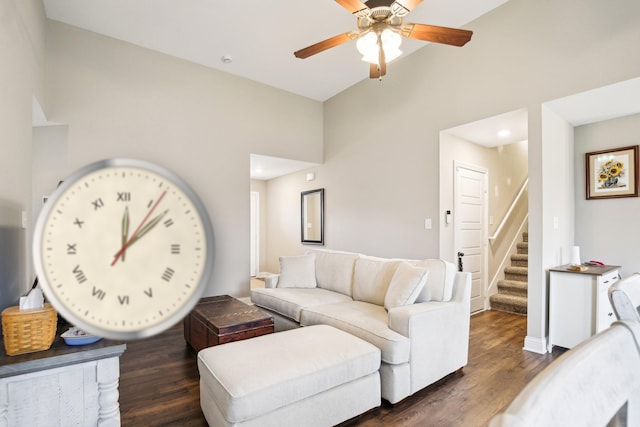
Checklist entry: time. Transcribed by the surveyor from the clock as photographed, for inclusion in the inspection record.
12:08:06
